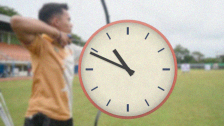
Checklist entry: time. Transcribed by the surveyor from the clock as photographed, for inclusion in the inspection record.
10:49
